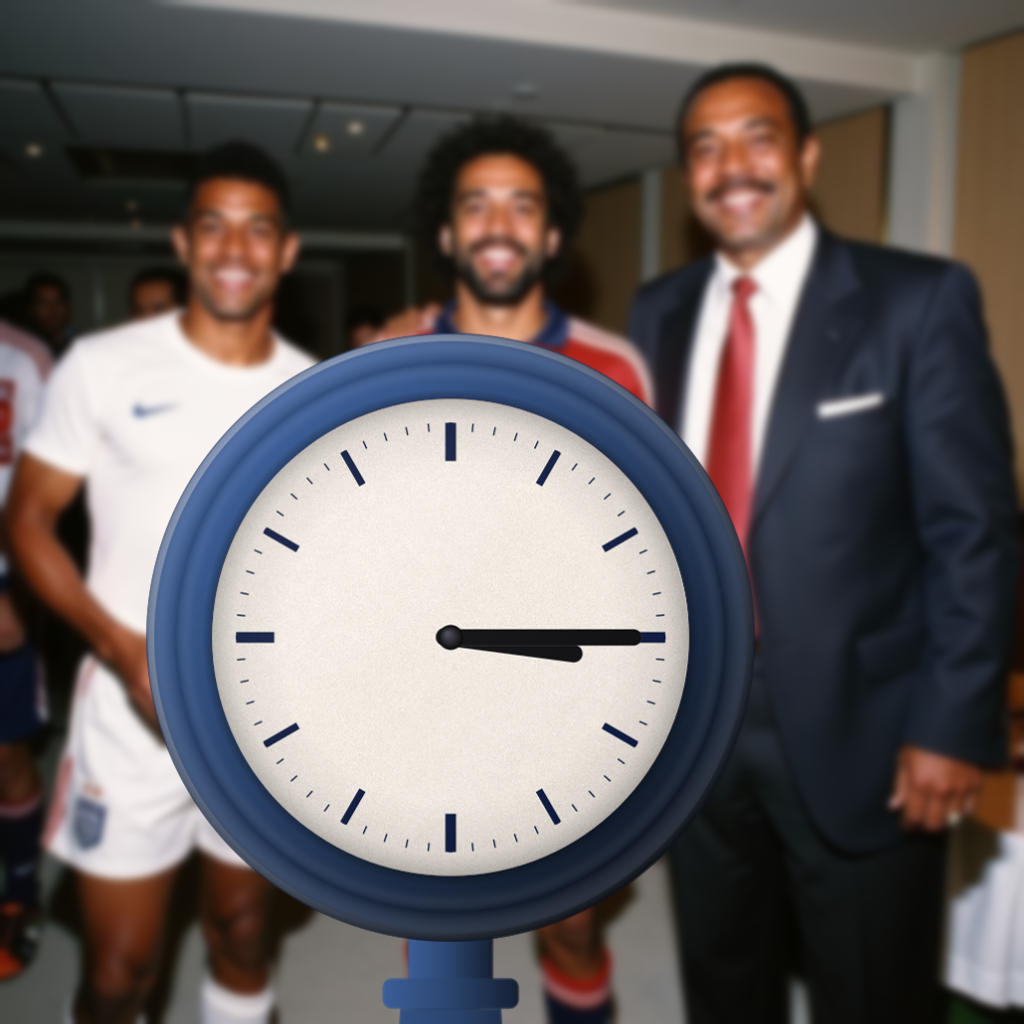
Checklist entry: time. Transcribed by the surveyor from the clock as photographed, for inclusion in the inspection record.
3:15
